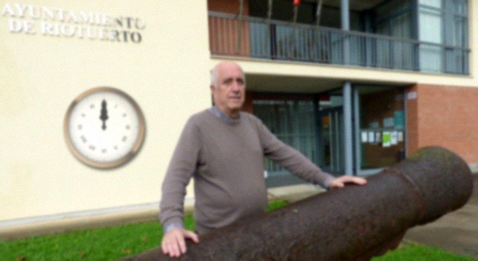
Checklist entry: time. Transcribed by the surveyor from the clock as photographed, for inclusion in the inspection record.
12:00
